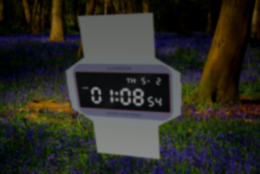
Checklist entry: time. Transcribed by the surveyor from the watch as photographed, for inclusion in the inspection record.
1:08:54
